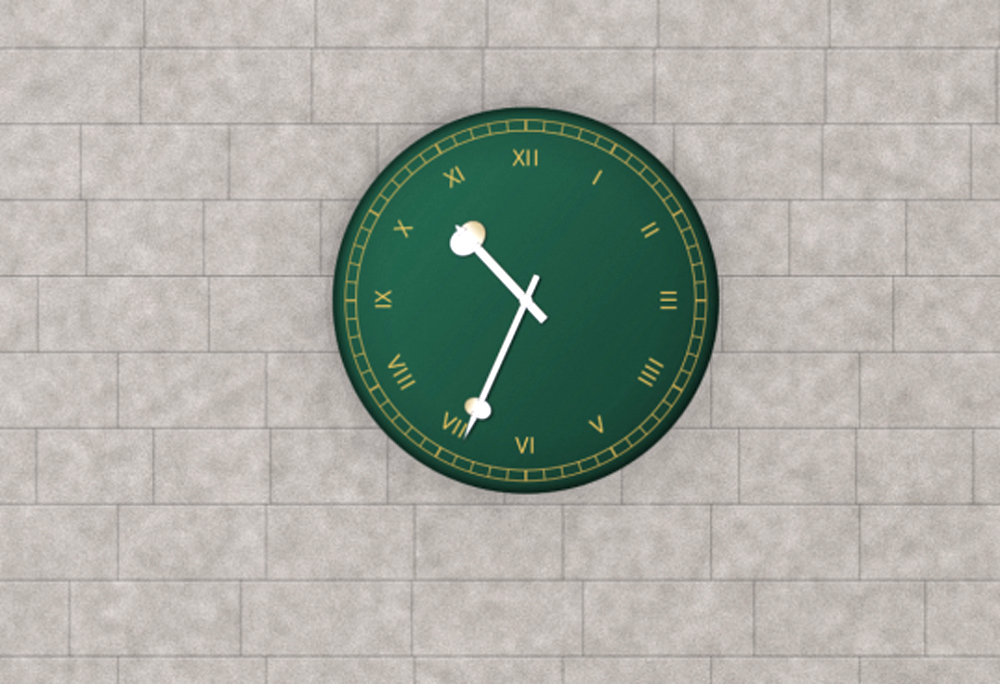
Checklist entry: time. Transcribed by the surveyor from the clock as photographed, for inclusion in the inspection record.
10:34
